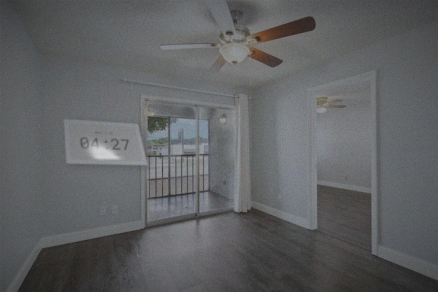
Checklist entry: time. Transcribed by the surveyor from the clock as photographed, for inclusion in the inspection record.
4:27
